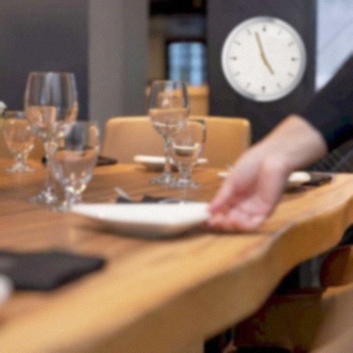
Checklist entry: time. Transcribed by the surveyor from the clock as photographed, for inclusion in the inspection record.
4:57
